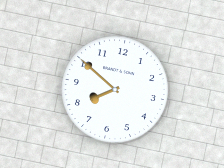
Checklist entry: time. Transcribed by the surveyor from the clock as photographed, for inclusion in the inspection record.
7:50
